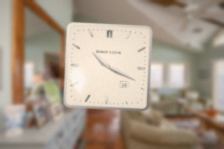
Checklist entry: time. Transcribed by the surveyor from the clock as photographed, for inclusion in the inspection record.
10:19
